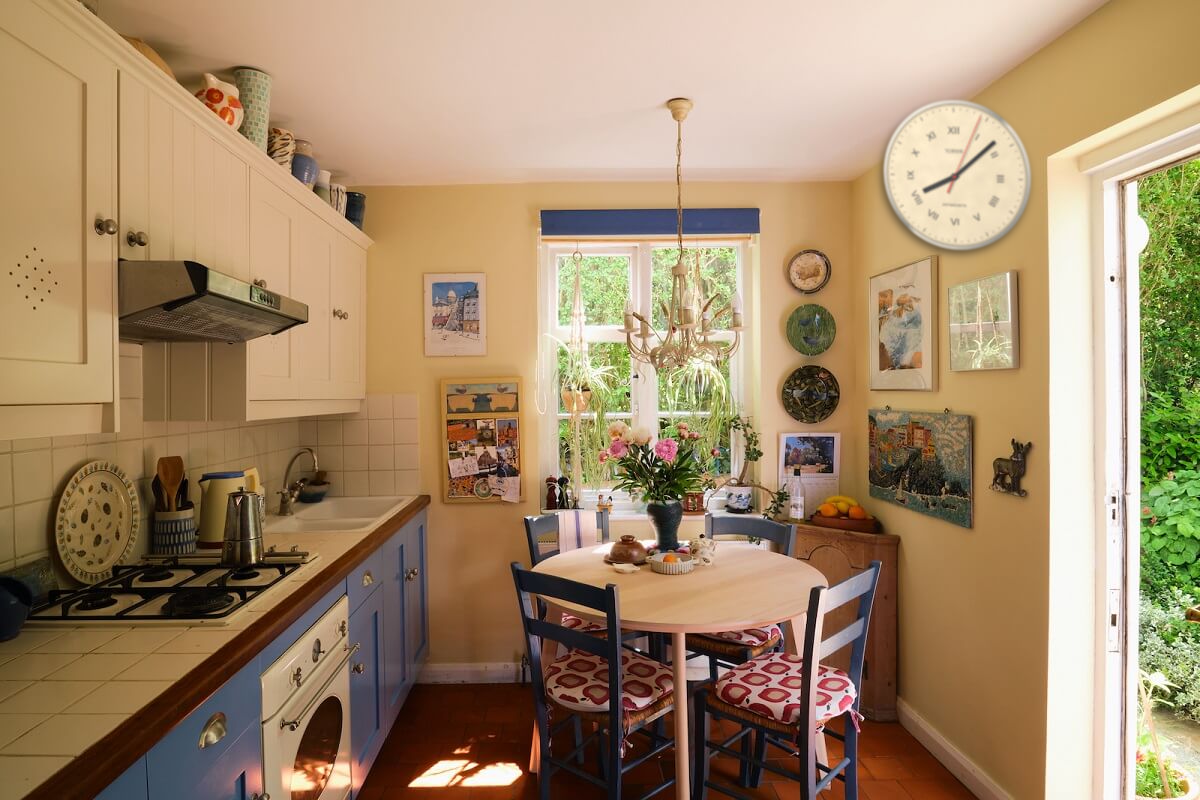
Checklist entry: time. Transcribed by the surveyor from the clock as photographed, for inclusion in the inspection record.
8:08:04
